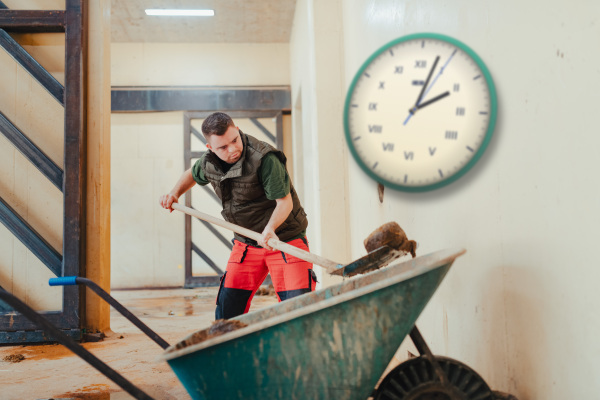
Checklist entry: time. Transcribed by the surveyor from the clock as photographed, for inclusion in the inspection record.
2:03:05
